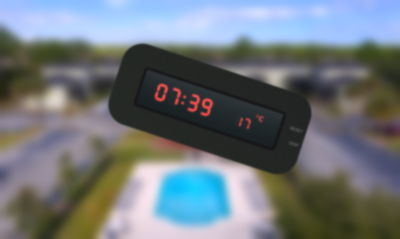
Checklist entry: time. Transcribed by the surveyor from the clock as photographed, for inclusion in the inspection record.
7:39
